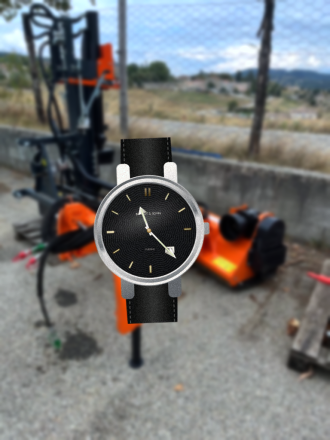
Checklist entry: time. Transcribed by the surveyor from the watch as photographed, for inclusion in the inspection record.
11:23
